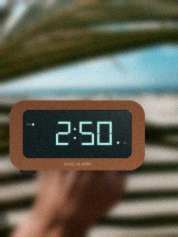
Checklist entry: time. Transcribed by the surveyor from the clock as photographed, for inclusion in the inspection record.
2:50
